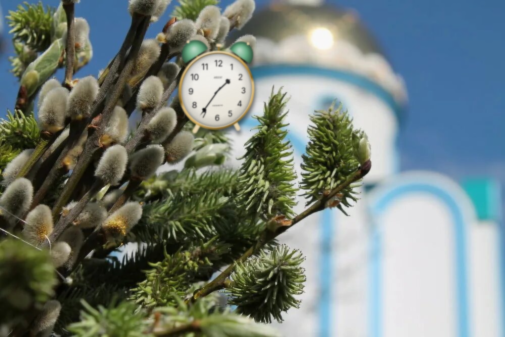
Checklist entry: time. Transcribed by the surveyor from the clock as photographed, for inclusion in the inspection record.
1:36
